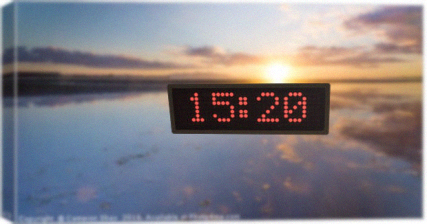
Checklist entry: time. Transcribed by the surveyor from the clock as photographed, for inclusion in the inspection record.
15:20
